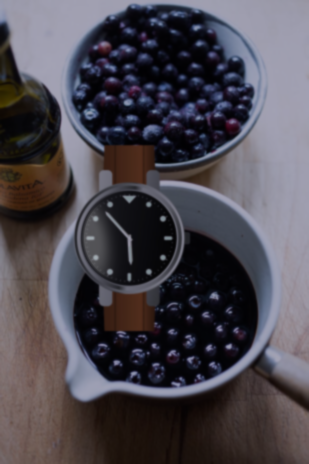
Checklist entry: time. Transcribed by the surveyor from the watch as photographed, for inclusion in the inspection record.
5:53
